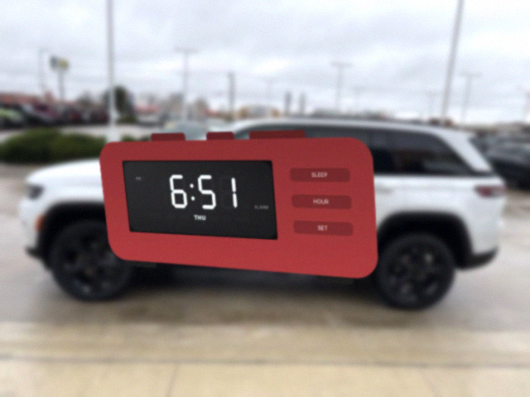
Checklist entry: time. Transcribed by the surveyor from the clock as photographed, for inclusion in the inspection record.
6:51
